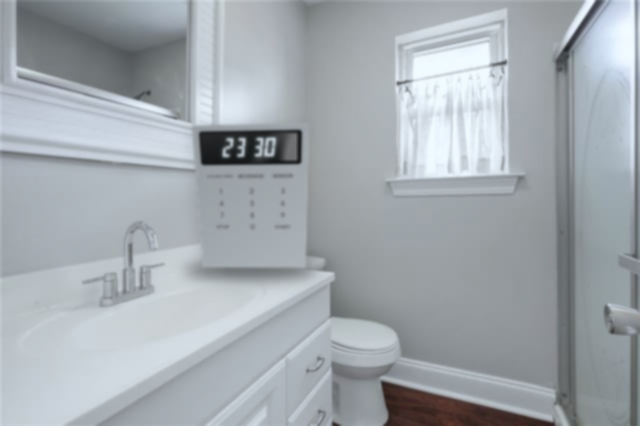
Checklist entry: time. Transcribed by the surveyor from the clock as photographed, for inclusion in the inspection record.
23:30
